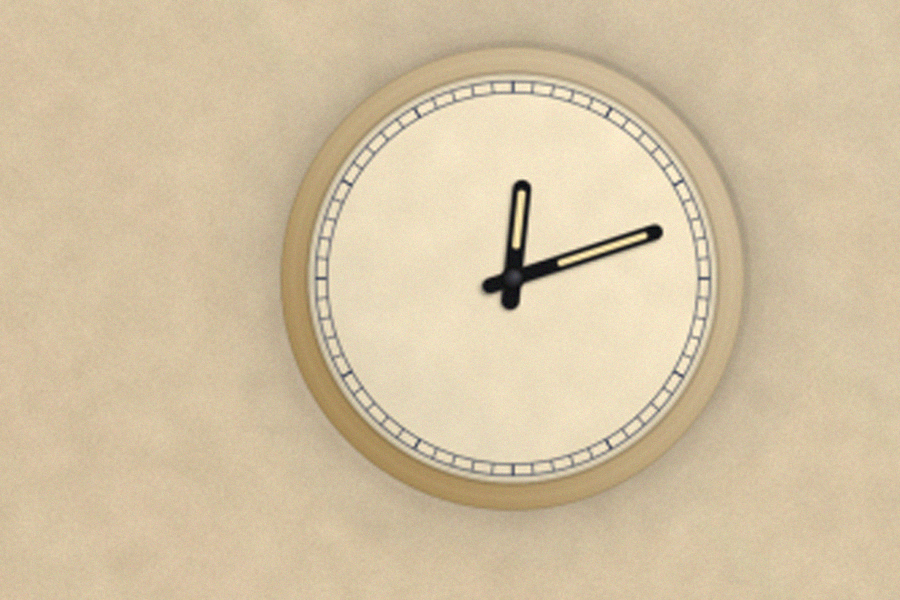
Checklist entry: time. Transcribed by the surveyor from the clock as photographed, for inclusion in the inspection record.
12:12
